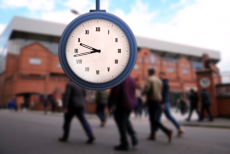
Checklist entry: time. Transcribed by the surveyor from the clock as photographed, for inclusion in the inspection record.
9:43
